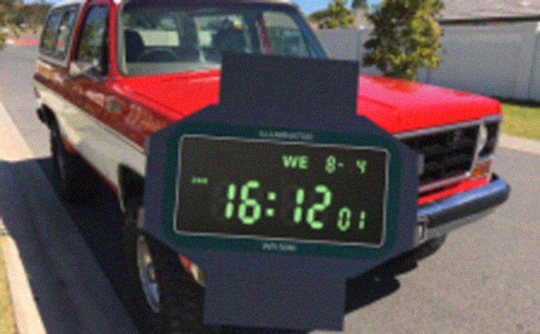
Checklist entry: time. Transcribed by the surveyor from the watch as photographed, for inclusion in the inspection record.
16:12:01
